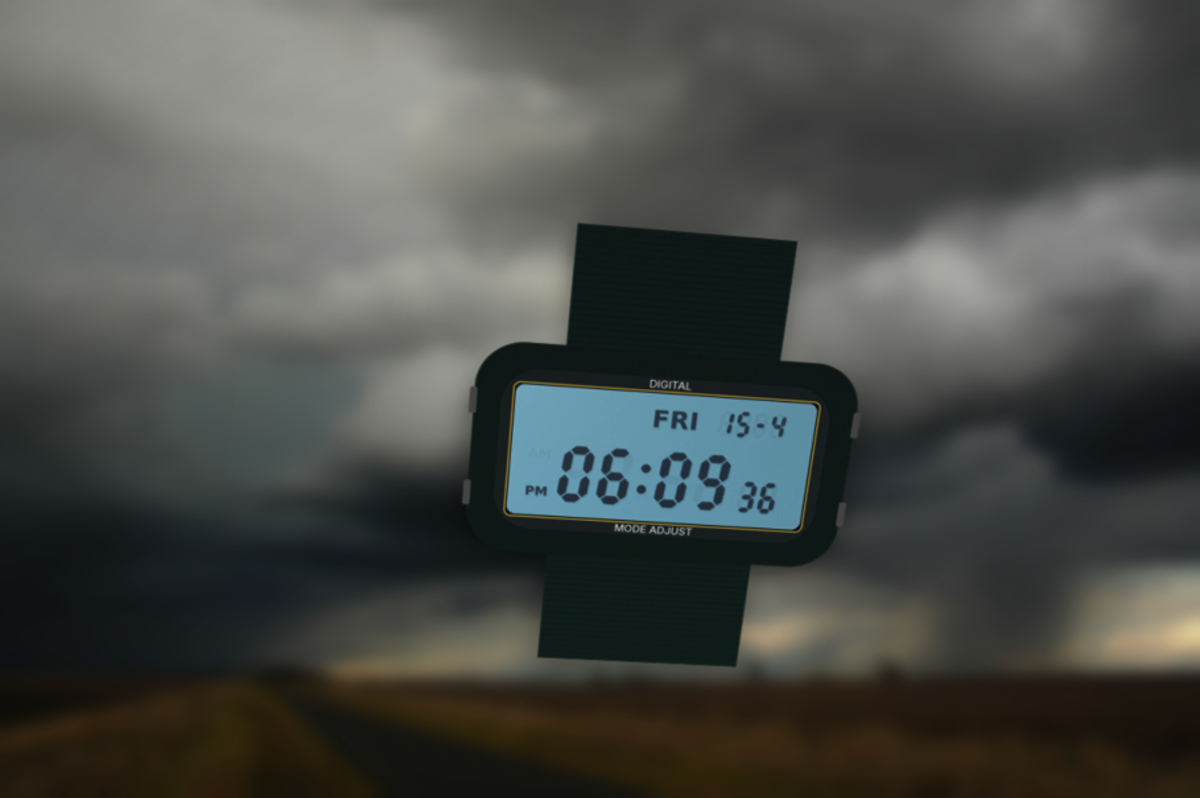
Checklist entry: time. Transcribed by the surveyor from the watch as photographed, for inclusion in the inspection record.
6:09:36
